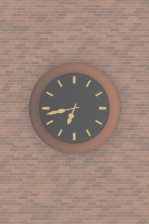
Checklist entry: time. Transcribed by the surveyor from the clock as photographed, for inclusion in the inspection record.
6:43
